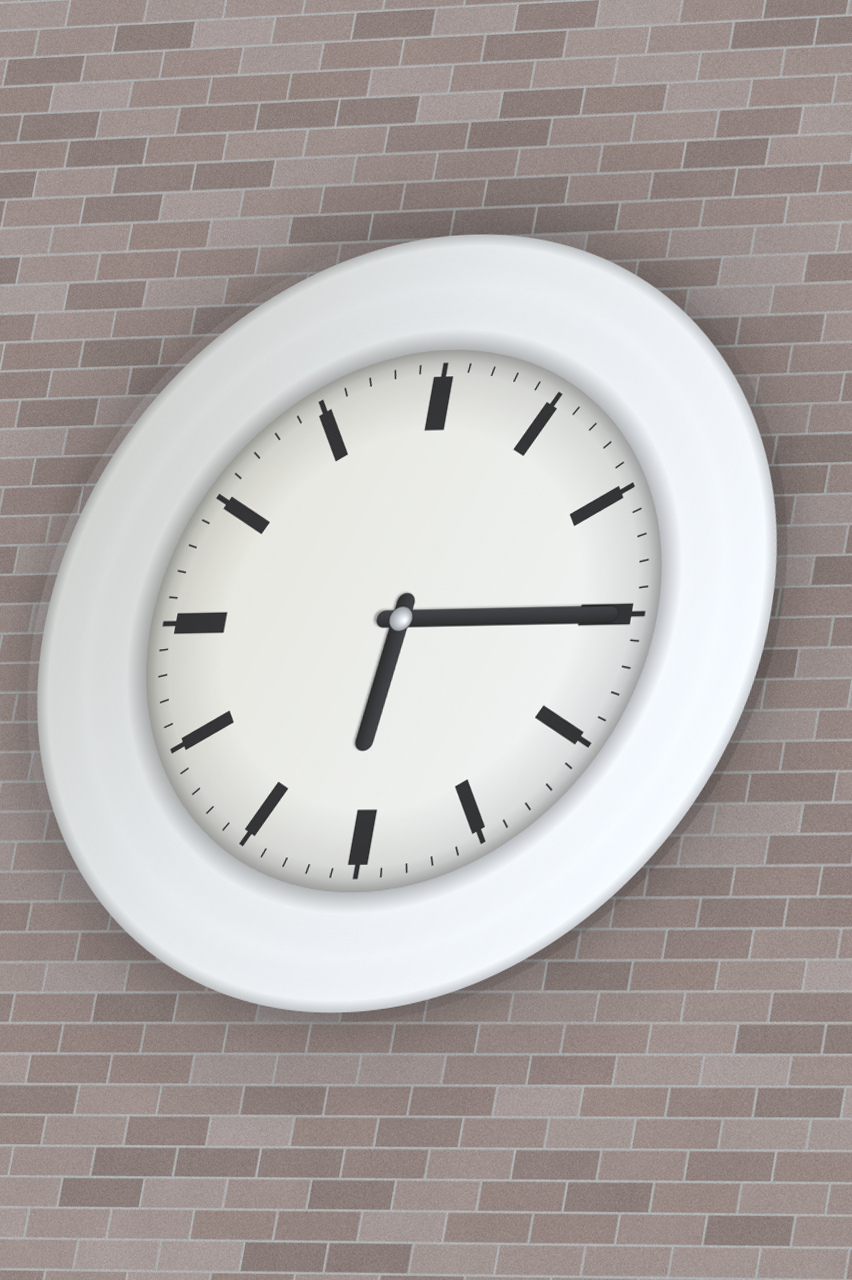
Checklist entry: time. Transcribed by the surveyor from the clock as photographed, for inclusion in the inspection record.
6:15
